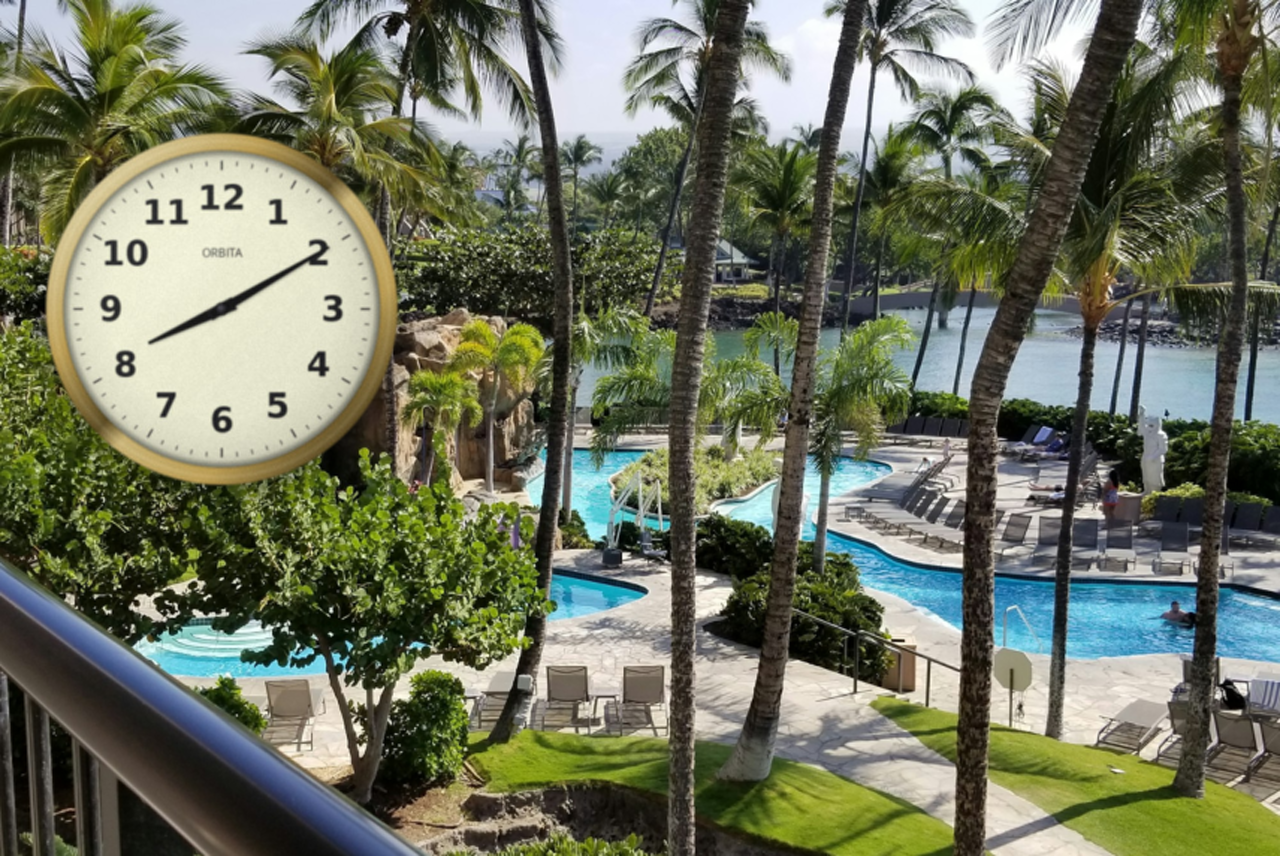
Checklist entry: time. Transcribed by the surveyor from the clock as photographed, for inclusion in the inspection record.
8:10
